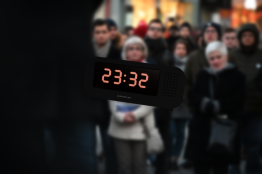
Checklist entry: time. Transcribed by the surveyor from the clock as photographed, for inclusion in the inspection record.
23:32
